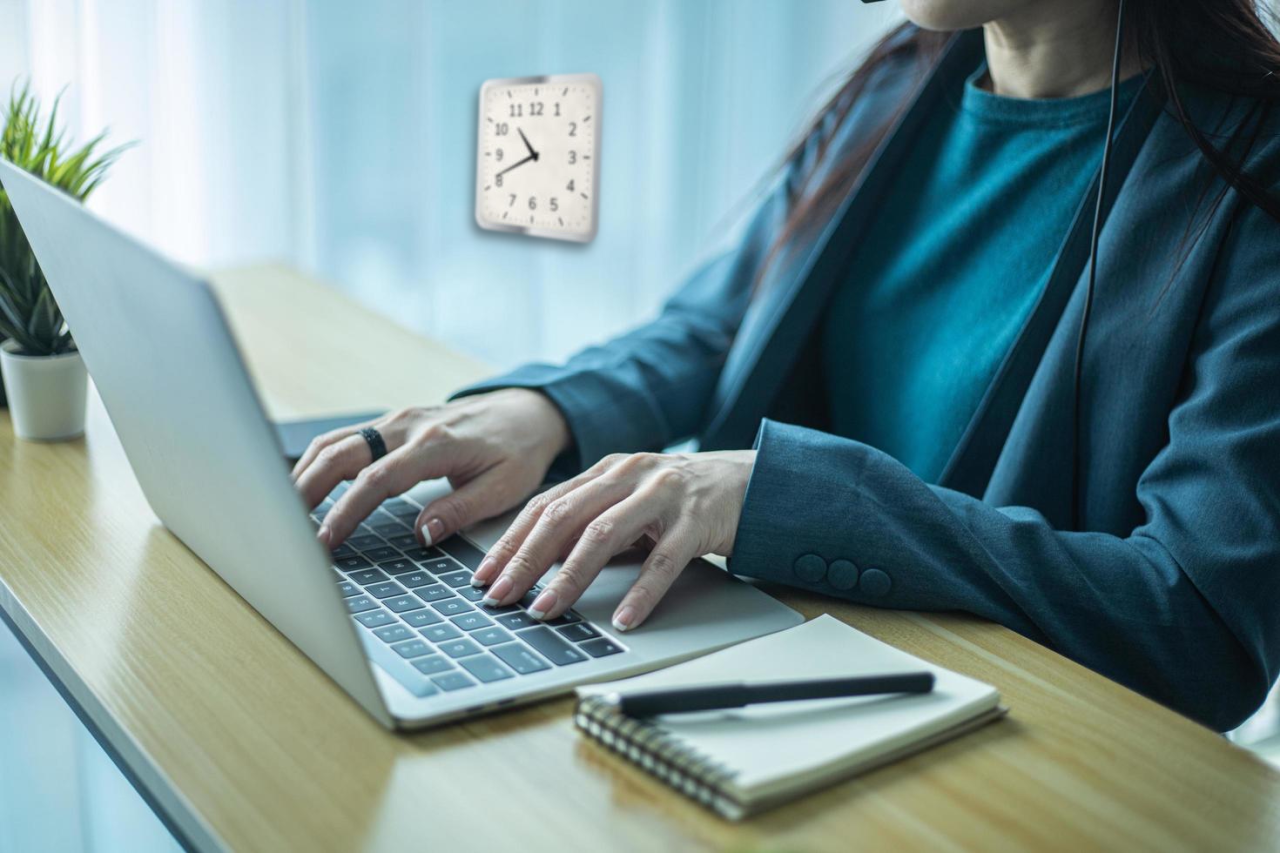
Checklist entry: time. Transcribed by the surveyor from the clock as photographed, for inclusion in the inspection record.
10:41
